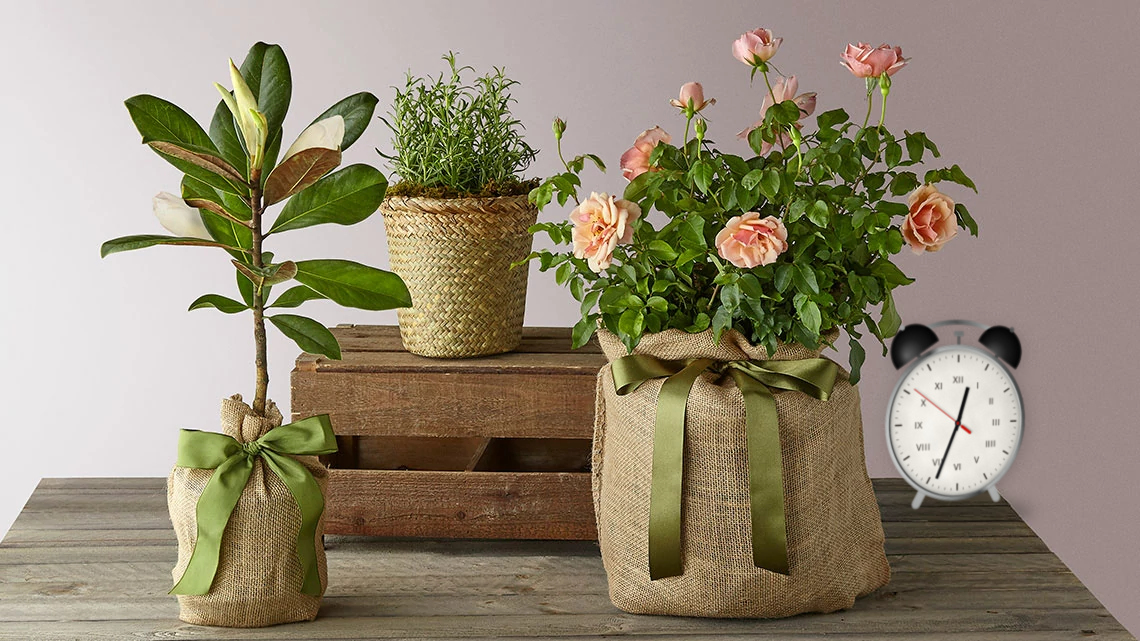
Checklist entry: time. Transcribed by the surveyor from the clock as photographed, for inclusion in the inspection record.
12:33:51
